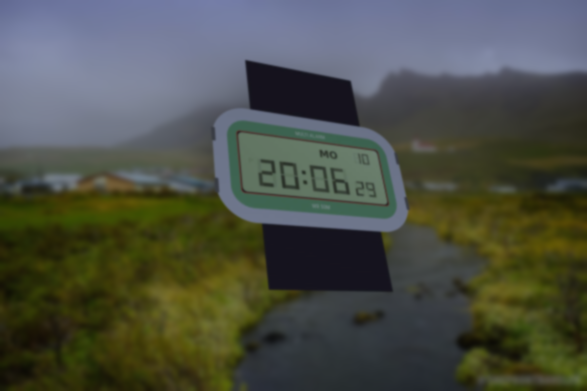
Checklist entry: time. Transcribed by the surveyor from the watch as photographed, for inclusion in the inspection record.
20:06:29
